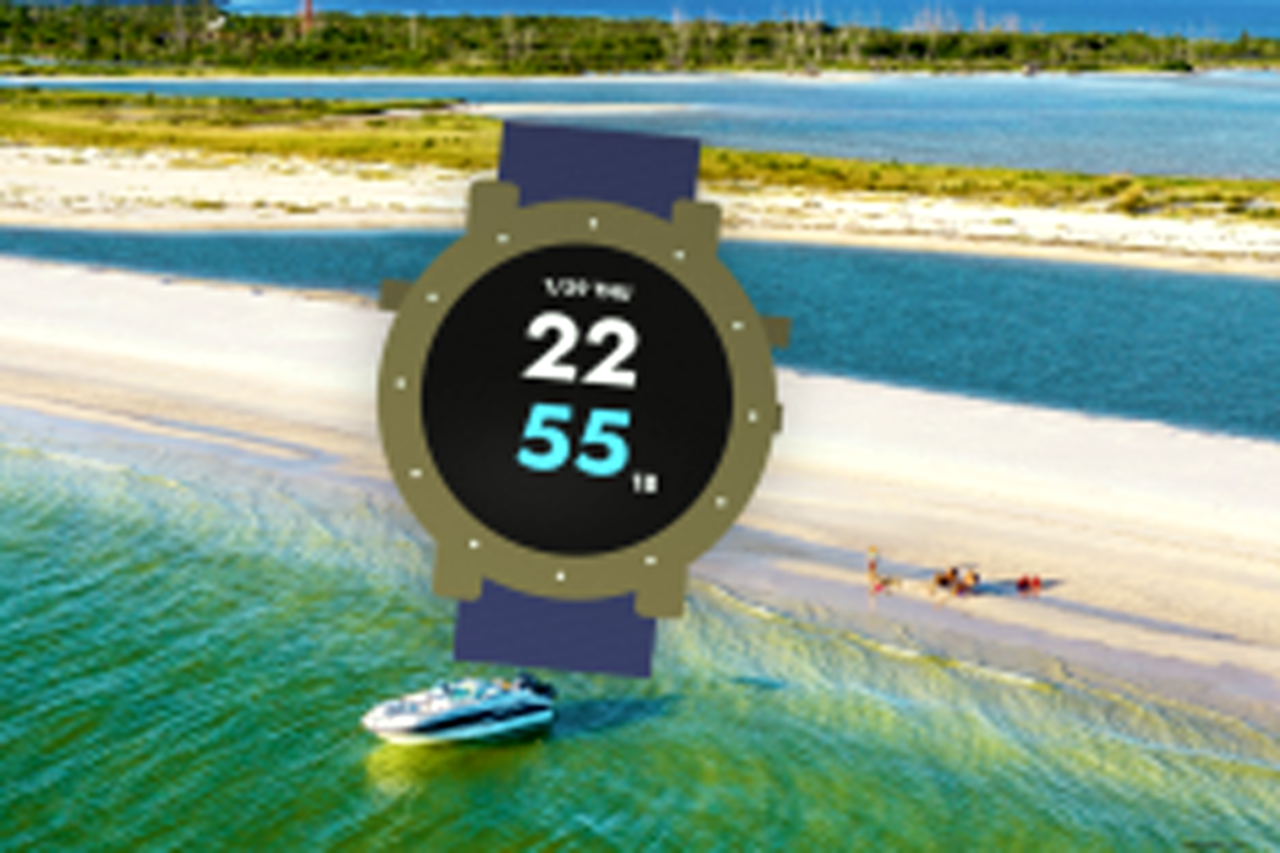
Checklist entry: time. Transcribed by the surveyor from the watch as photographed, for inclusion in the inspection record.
22:55
